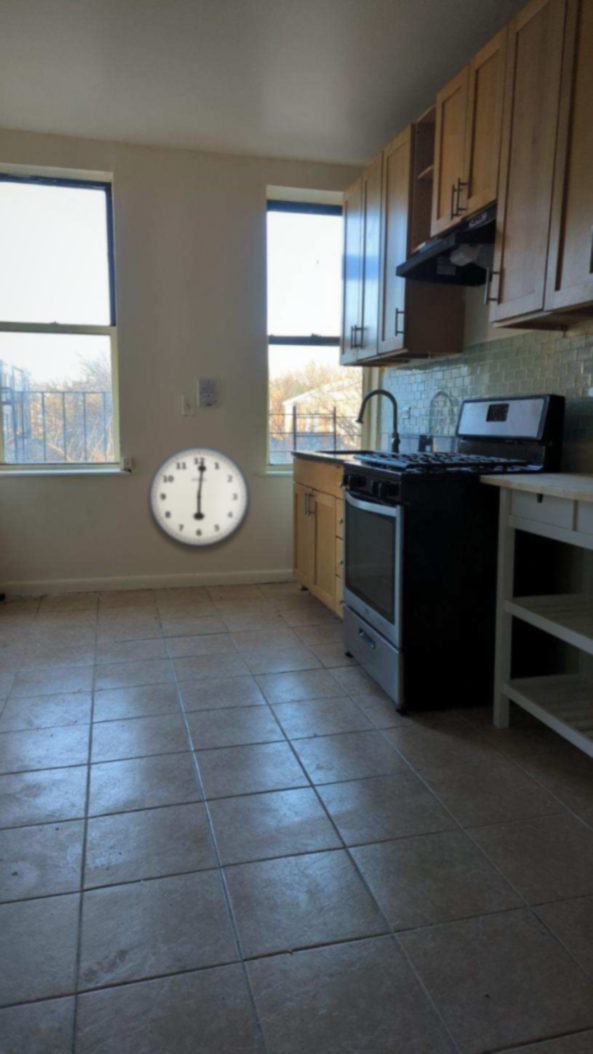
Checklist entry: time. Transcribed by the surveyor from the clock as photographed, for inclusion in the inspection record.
6:01
